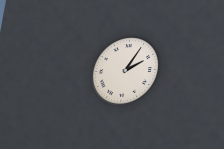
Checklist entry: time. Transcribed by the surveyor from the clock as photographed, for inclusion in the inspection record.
2:05
